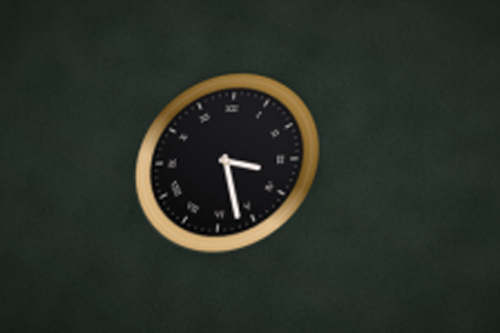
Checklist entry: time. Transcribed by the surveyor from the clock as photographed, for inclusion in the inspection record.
3:27
